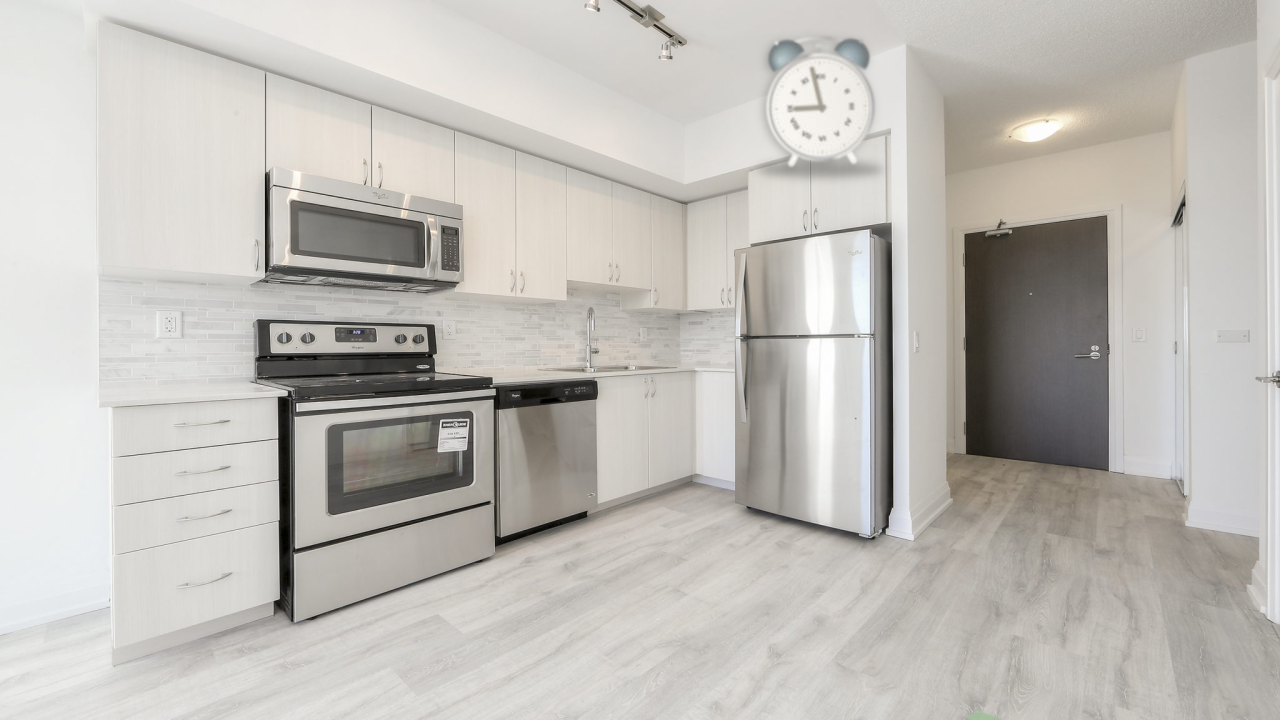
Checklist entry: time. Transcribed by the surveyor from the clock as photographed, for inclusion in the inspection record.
8:58
